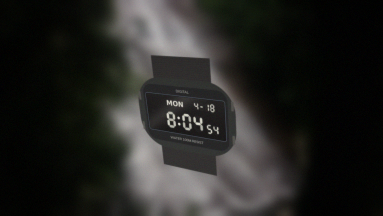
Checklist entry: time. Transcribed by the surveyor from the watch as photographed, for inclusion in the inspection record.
8:04:54
